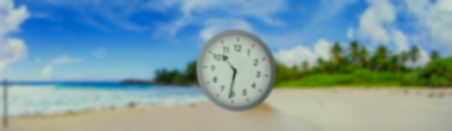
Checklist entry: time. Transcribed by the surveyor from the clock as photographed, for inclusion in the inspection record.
10:31
